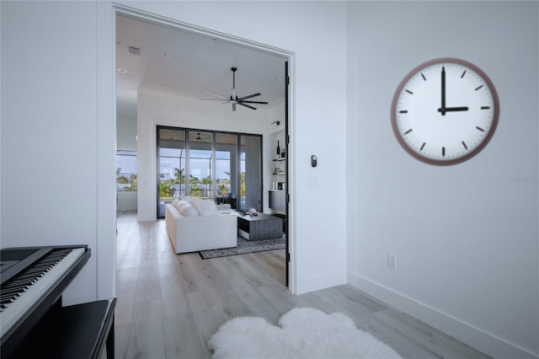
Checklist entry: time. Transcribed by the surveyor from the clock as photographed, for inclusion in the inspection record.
3:00
